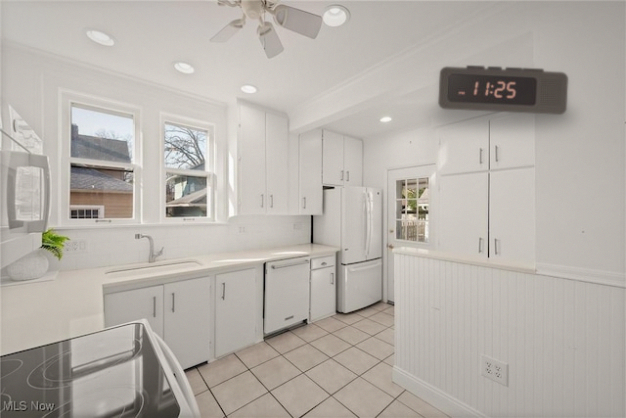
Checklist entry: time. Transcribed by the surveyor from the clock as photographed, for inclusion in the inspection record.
11:25
